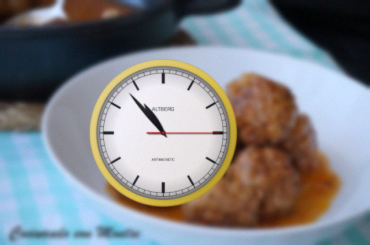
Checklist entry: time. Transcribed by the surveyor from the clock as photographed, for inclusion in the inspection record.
10:53:15
